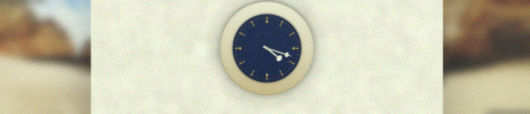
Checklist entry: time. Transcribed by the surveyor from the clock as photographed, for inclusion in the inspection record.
4:18
